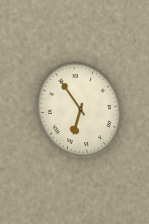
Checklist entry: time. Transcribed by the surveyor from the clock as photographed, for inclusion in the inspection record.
6:55
